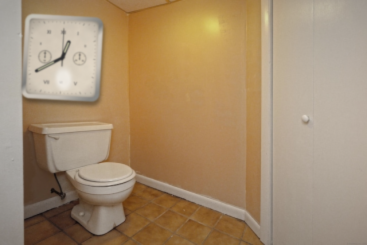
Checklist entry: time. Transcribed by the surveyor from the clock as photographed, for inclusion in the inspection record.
12:40
